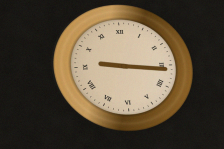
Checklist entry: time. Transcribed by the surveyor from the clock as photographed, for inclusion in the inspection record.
9:16
